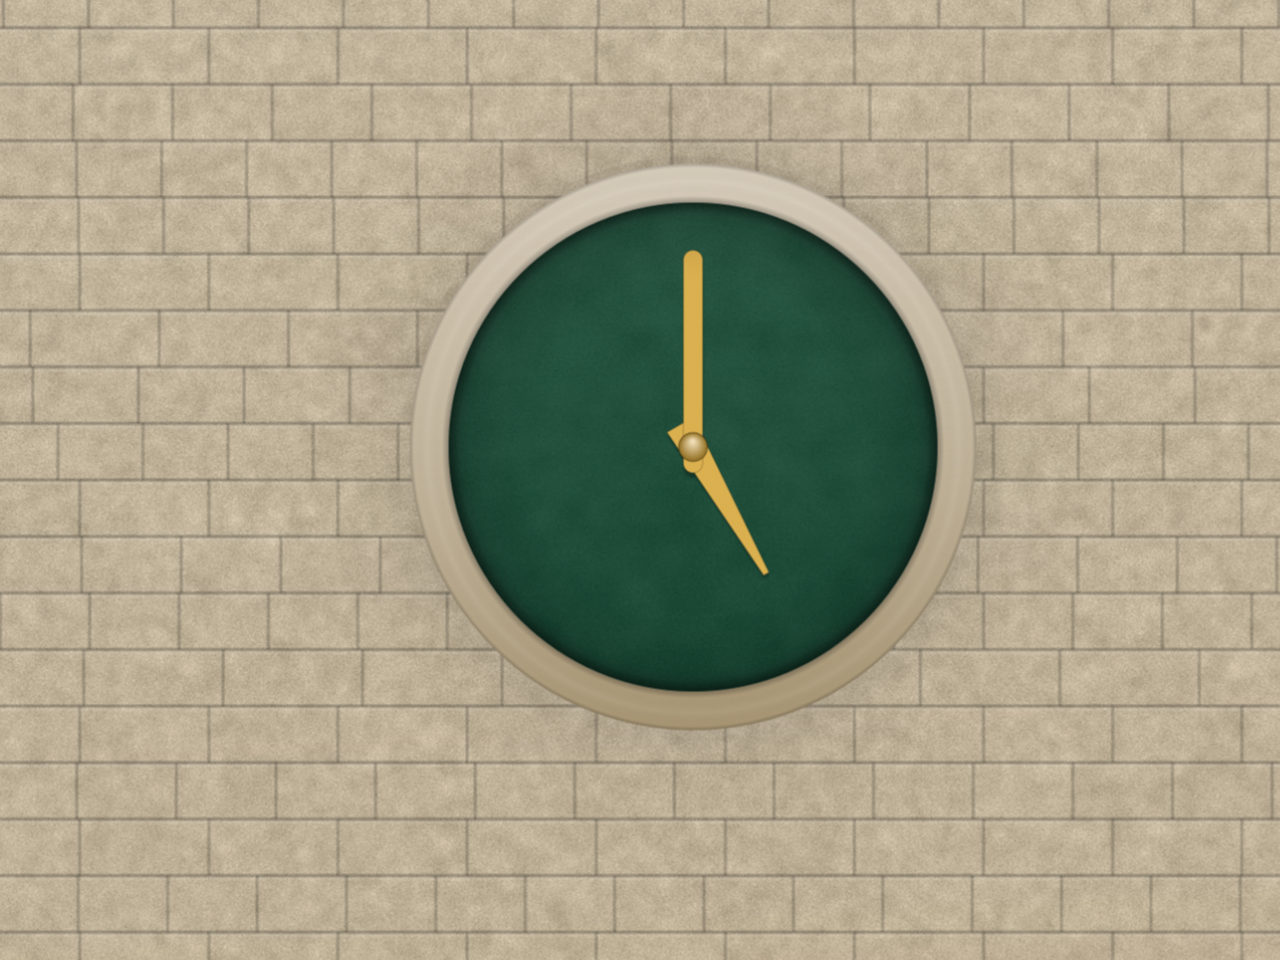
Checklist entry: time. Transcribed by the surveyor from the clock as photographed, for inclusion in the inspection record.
5:00
